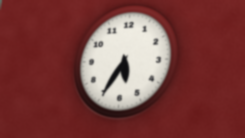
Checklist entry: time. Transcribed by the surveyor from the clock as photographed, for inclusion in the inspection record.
5:35
